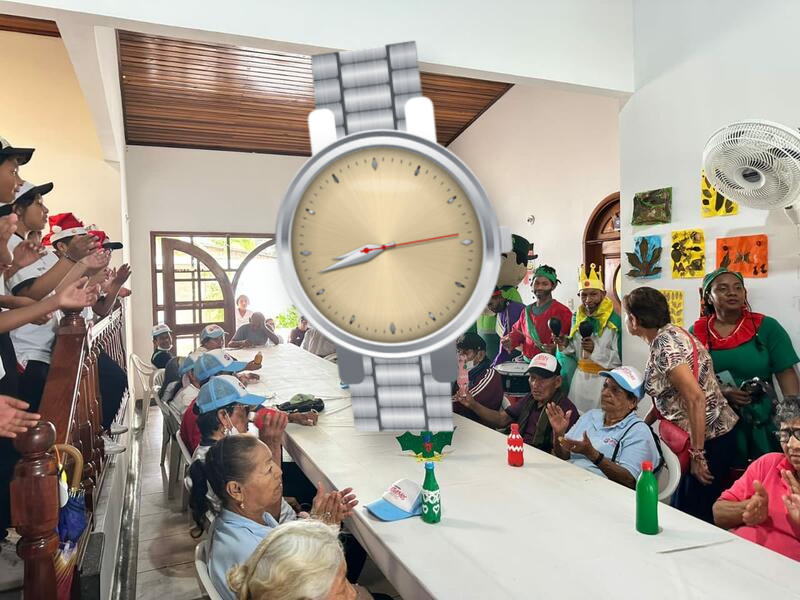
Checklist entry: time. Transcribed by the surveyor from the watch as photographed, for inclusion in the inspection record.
8:42:14
